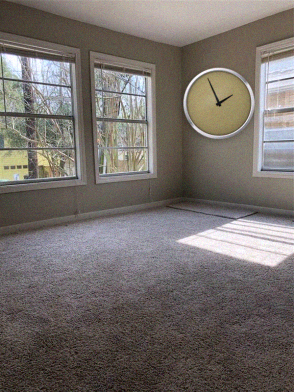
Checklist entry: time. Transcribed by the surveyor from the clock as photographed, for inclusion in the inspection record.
1:56
